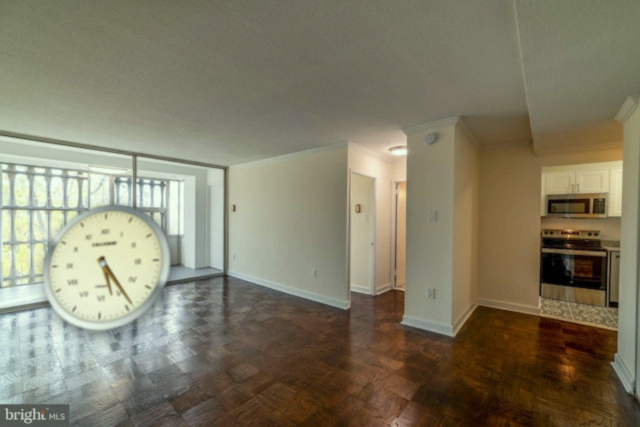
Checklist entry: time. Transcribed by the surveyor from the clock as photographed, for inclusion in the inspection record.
5:24
